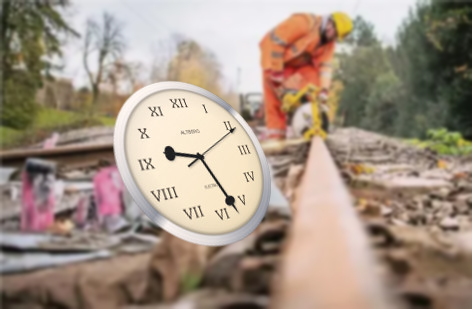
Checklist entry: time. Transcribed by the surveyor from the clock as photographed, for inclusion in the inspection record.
9:27:11
